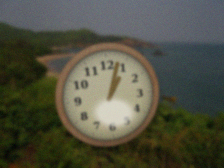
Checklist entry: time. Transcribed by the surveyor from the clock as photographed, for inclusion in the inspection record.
1:03
